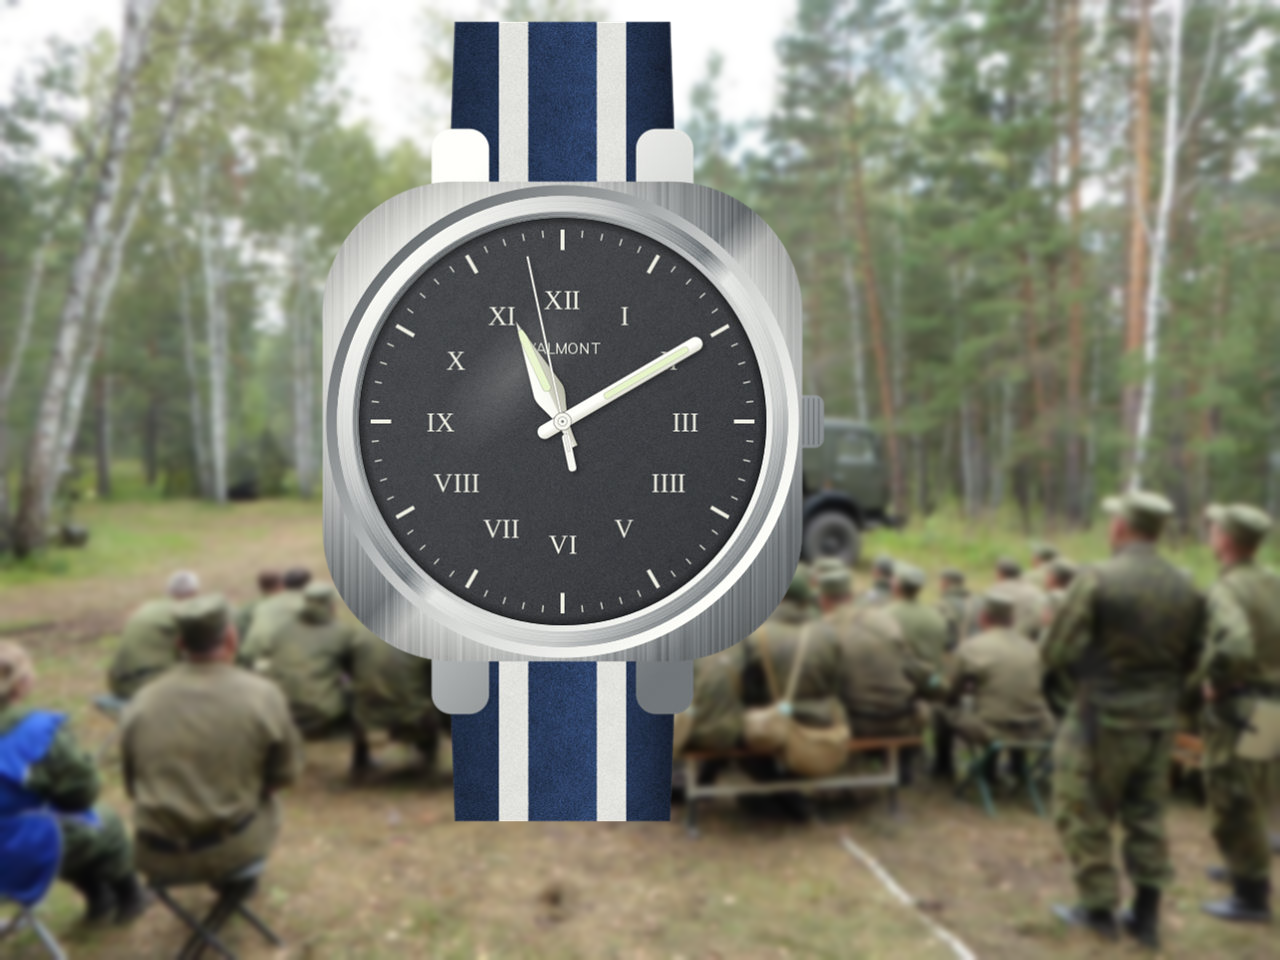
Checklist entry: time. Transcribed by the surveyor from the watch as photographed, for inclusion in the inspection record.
11:09:58
